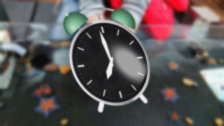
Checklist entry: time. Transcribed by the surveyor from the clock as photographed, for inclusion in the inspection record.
6:59
